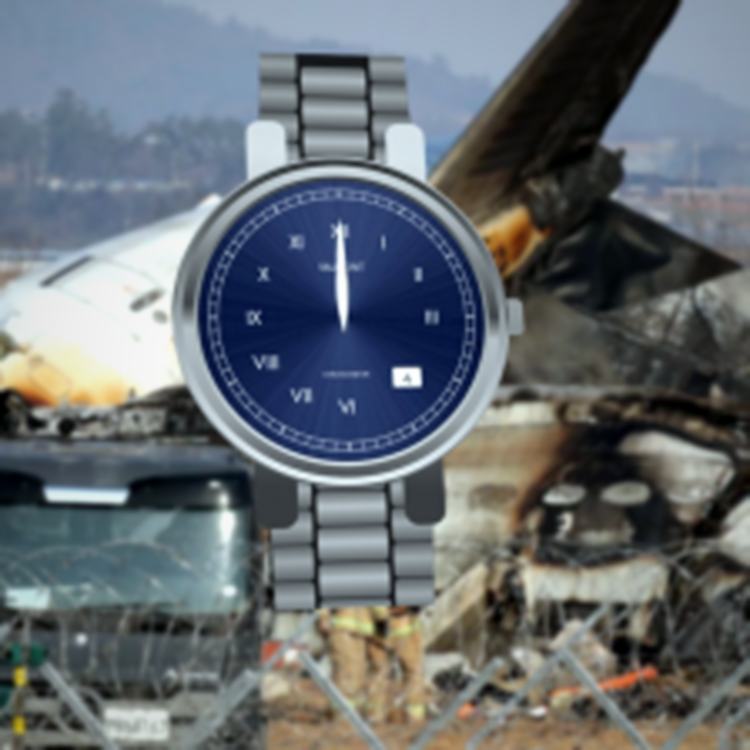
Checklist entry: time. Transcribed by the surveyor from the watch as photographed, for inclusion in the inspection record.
12:00
